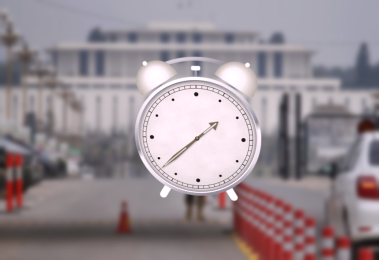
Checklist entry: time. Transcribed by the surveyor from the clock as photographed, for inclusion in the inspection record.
1:38
